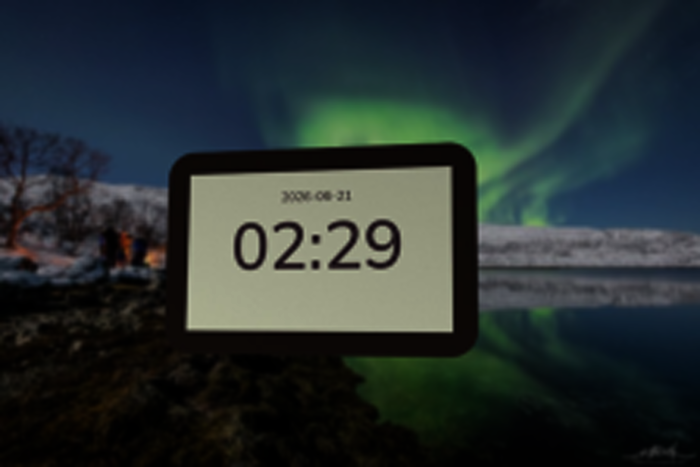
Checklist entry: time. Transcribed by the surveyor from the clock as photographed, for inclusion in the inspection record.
2:29
